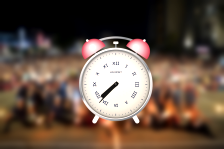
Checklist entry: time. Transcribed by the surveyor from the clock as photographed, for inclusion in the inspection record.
7:37
